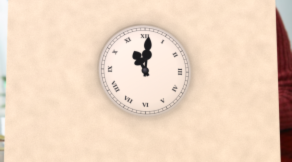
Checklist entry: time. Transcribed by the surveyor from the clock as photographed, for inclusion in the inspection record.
11:01
